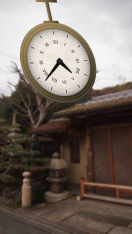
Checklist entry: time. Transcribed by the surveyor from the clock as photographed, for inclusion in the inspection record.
4:38
